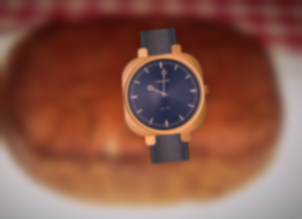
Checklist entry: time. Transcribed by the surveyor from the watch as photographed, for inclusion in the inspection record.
10:01
